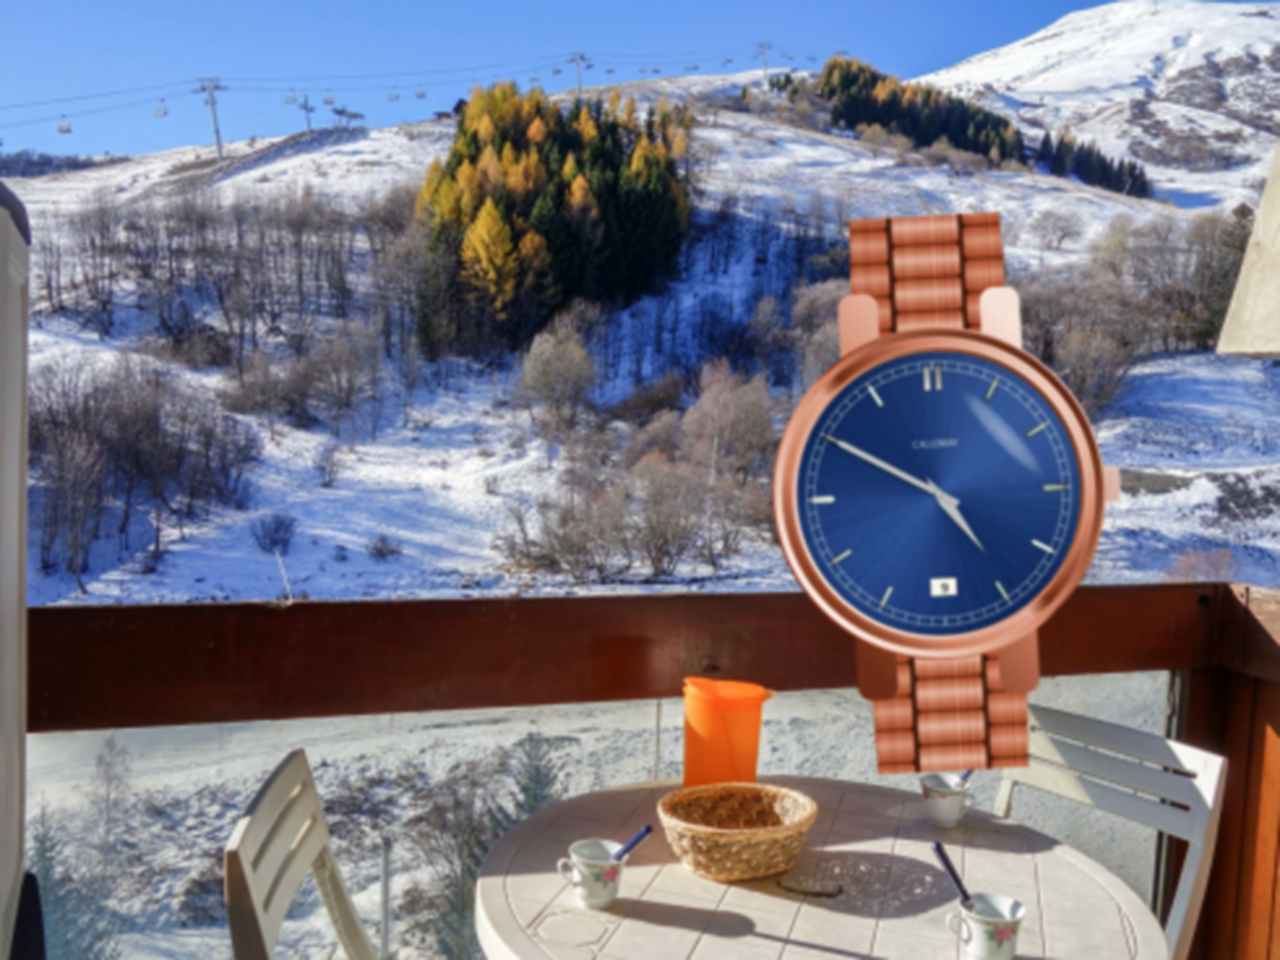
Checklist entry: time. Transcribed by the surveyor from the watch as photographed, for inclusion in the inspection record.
4:50
